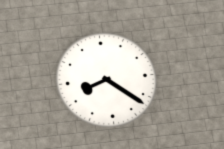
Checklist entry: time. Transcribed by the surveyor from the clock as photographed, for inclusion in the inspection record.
8:22
